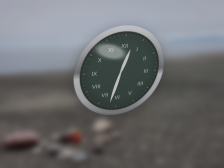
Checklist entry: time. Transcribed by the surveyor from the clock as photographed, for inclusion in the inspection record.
12:32
